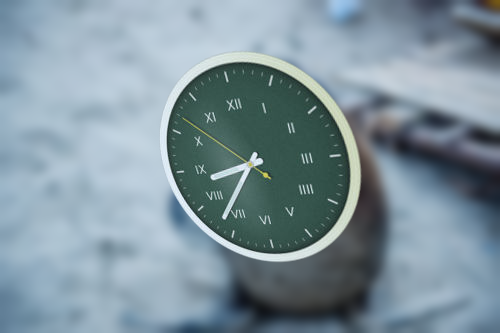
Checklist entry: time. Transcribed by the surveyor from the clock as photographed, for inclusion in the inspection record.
8:36:52
